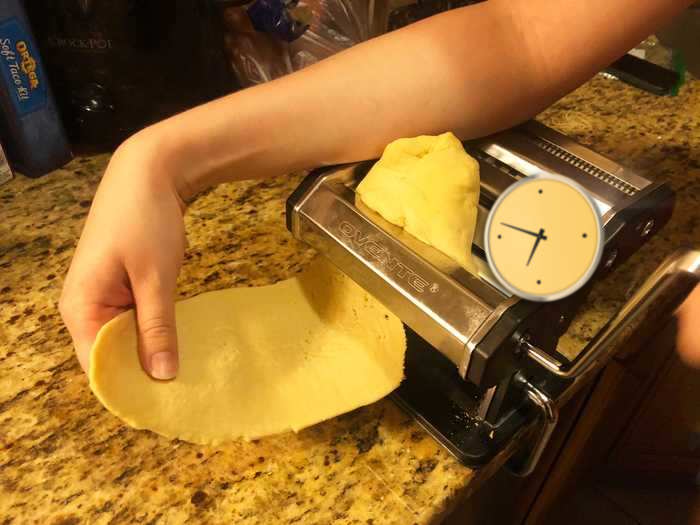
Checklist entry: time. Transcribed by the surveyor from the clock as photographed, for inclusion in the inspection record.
6:48
